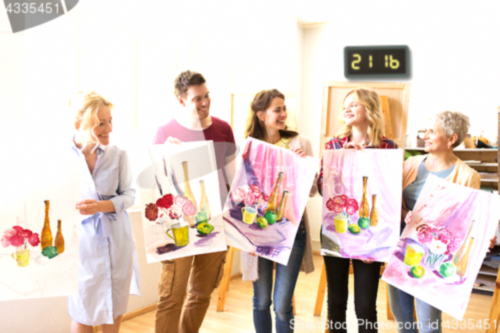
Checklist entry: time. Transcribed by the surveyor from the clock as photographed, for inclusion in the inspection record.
21:16
